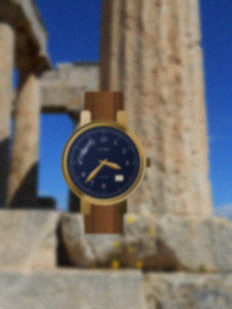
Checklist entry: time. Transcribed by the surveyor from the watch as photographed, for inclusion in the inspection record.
3:37
